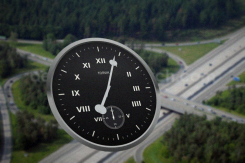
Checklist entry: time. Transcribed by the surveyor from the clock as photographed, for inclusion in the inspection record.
7:04
